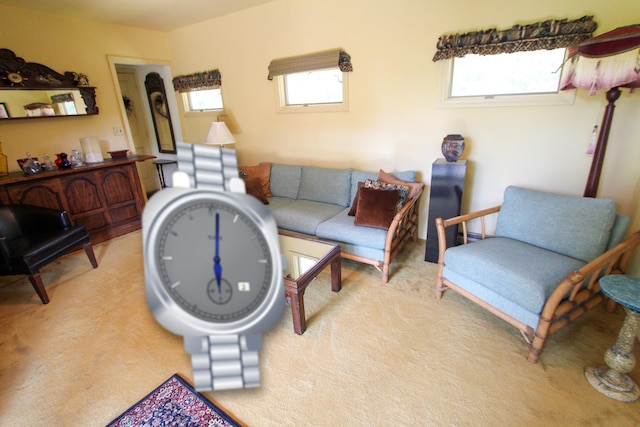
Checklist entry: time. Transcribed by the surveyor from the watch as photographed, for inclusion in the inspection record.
6:01
